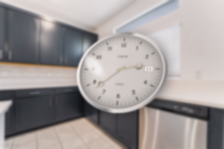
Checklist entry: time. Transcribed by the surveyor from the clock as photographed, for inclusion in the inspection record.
2:38
